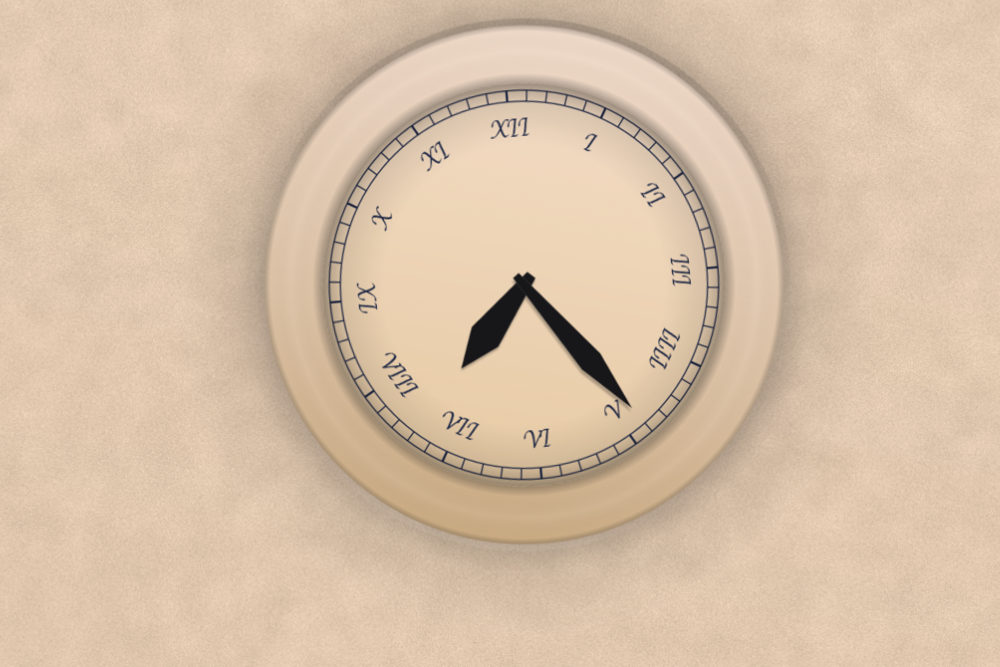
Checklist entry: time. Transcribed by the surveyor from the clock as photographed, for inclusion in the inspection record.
7:24
